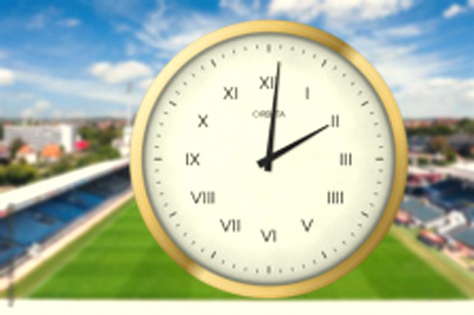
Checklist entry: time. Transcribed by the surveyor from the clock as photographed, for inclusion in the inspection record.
2:01
